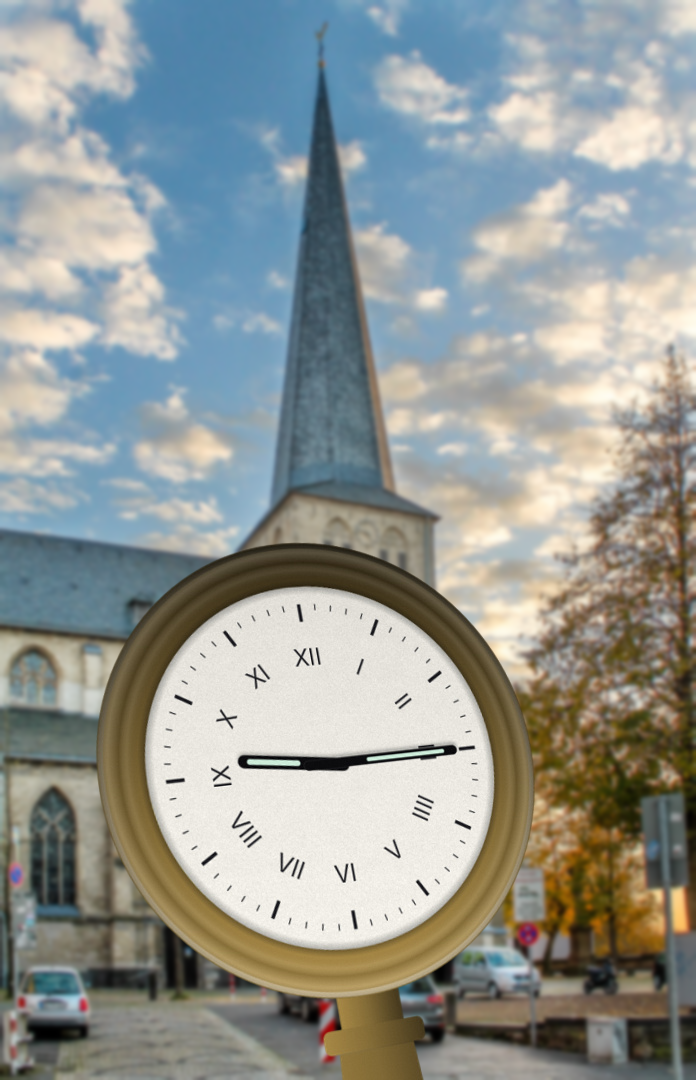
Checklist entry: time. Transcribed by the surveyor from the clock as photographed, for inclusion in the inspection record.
9:15
